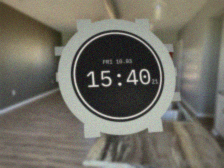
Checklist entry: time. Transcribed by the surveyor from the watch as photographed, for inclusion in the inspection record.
15:40
